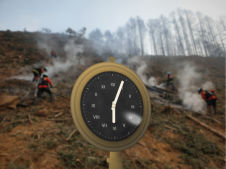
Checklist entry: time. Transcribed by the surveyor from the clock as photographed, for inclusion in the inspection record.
6:04
